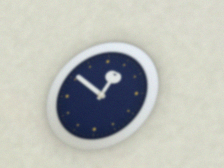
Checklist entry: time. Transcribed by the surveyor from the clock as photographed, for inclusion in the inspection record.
12:51
